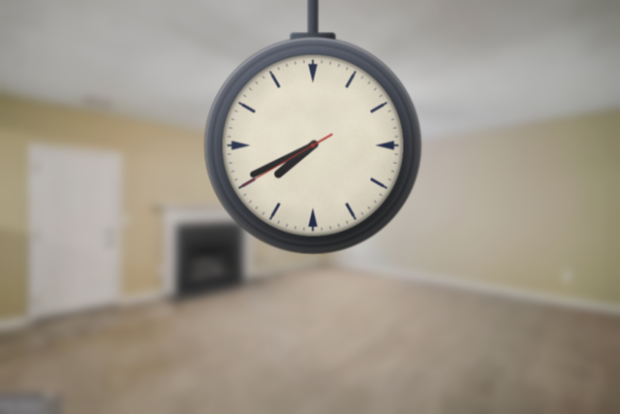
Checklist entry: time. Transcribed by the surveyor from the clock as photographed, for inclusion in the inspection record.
7:40:40
